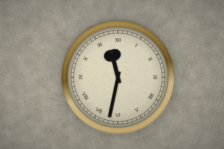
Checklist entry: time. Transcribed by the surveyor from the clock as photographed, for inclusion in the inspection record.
11:32
